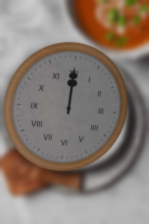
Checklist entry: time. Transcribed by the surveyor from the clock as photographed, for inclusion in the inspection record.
12:00
